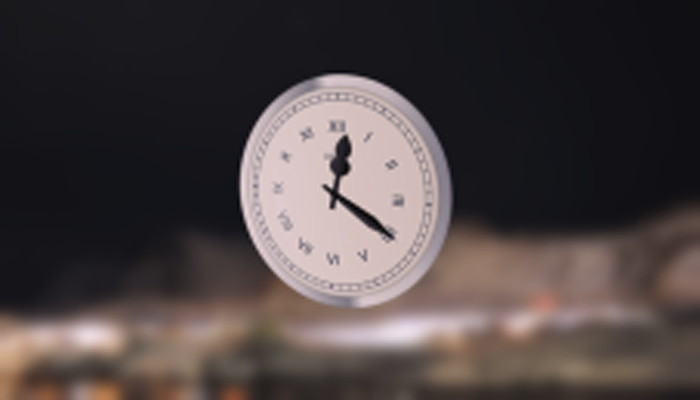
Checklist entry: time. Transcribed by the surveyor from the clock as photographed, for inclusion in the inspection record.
12:20
